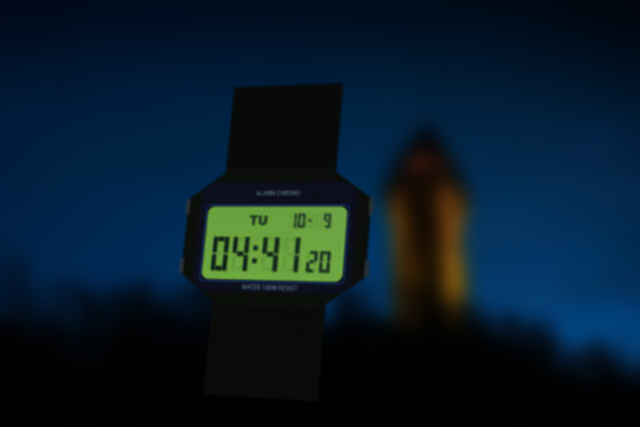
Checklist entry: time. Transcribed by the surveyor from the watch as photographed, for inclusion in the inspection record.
4:41:20
